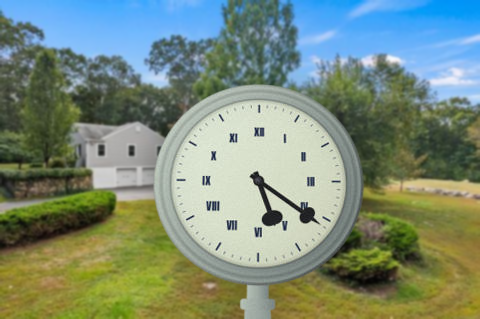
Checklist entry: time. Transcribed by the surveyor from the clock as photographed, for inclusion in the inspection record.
5:21
